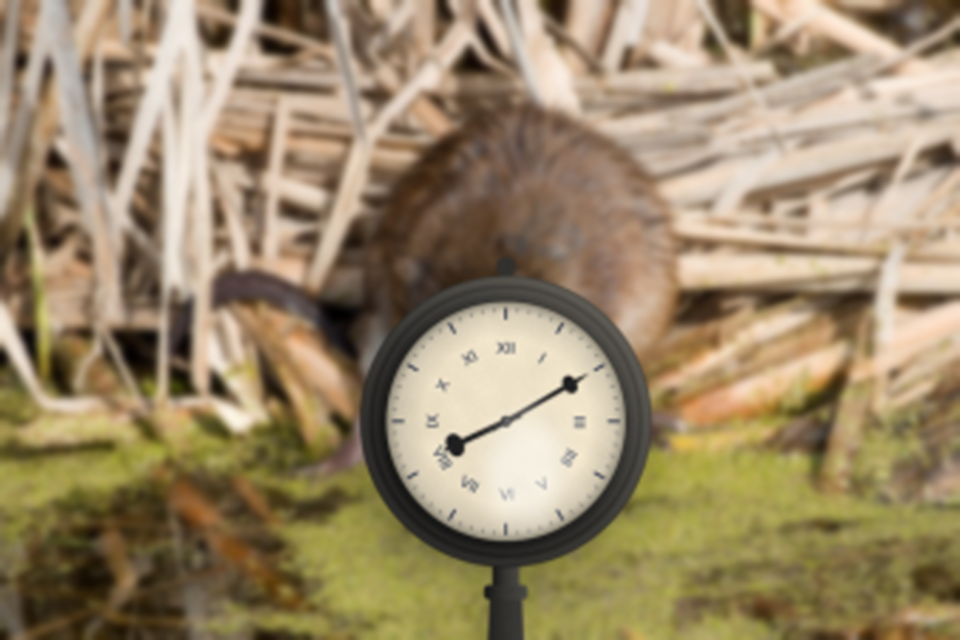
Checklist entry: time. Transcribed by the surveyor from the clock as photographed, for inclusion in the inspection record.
8:10
